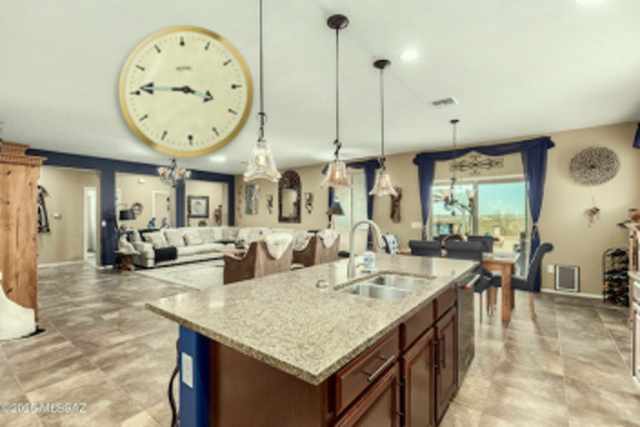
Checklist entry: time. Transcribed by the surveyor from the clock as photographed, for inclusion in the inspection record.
3:46
